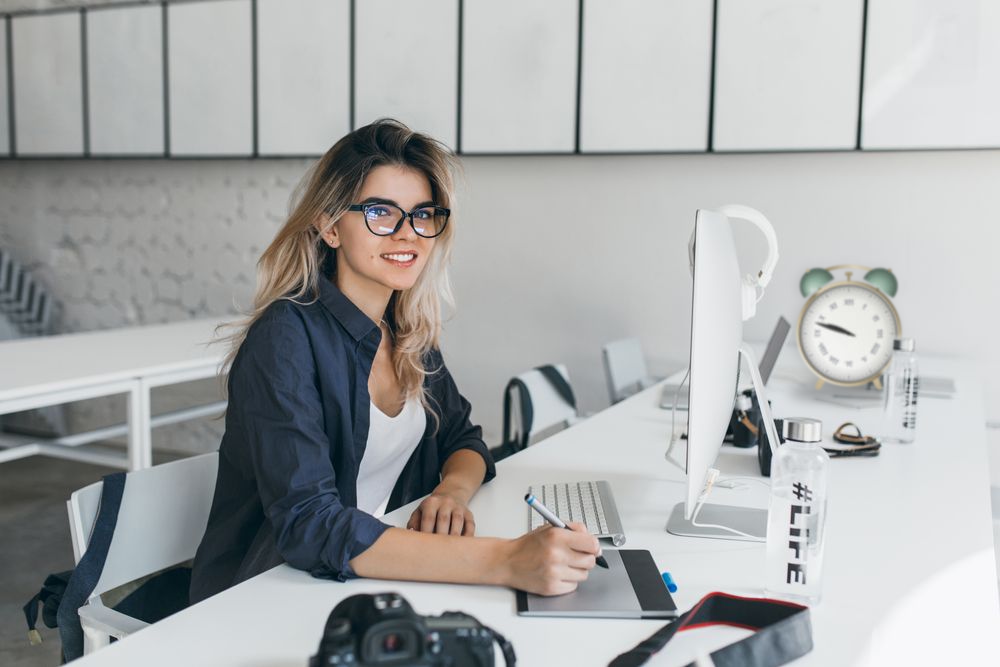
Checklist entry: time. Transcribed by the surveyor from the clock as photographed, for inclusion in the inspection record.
9:48
